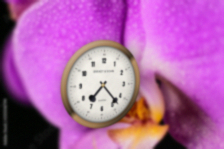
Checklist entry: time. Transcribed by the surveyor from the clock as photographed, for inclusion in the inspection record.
7:23
